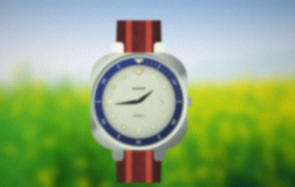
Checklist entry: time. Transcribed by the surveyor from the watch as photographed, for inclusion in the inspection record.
1:44
